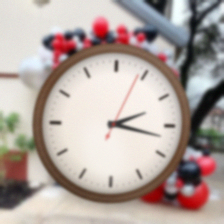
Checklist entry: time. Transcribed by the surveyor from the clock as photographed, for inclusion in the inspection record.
2:17:04
